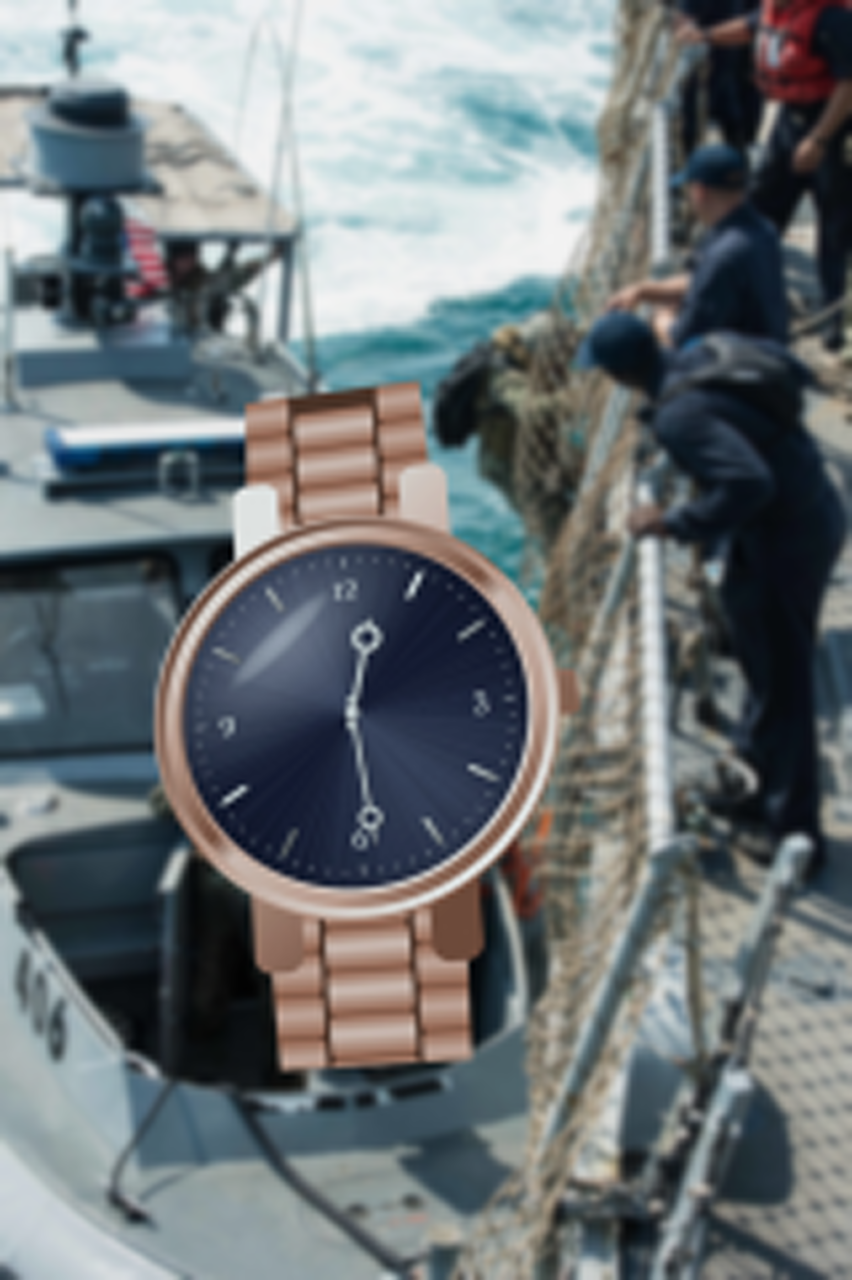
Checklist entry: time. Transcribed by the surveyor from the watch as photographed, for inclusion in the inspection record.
12:29
